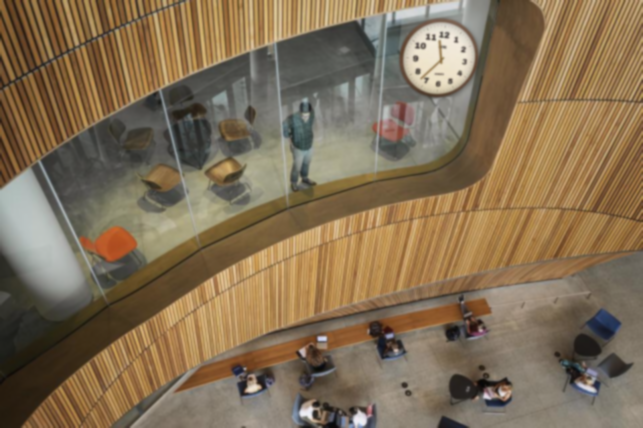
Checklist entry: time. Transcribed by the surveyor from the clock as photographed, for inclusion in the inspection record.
11:37
